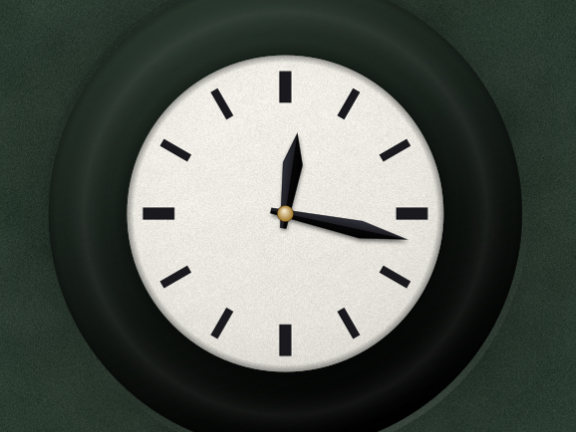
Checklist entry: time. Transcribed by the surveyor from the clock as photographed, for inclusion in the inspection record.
12:17
